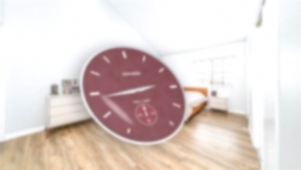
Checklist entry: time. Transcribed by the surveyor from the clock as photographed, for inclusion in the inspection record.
2:44
